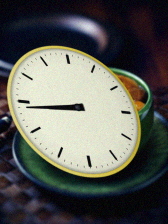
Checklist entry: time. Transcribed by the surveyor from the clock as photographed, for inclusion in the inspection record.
8:44
